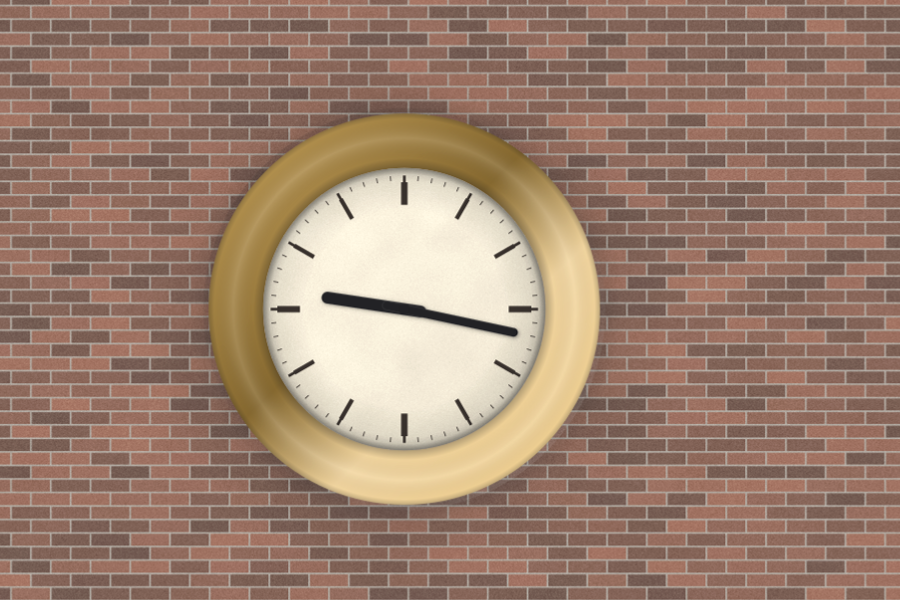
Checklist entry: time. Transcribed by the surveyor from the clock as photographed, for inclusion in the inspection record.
9:17
